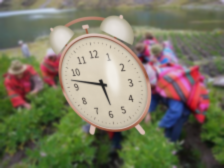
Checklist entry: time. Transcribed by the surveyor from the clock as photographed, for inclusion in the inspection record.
5:47
